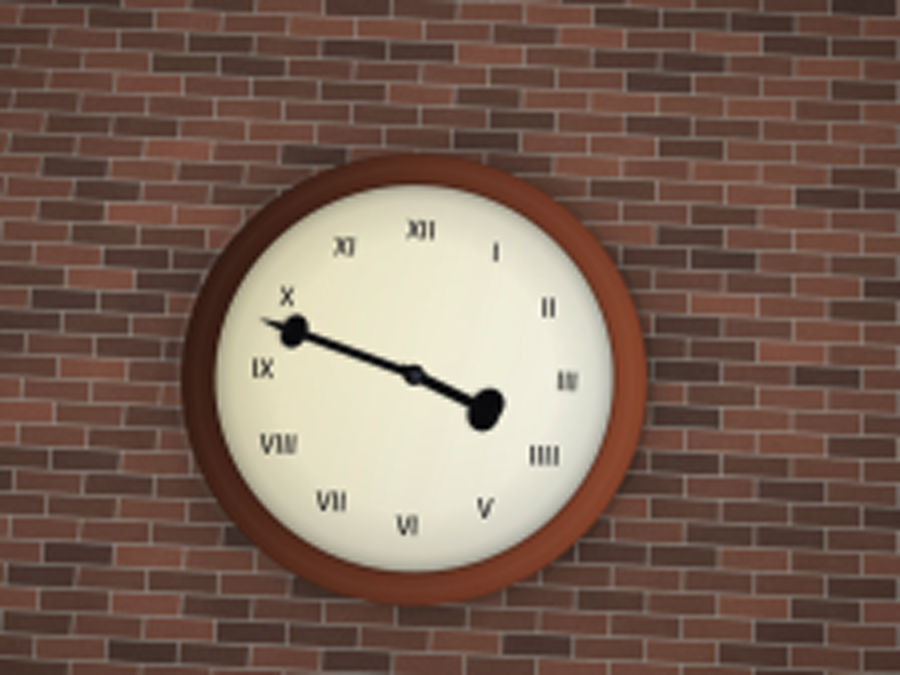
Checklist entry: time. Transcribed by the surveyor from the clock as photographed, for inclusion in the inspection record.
3:48
